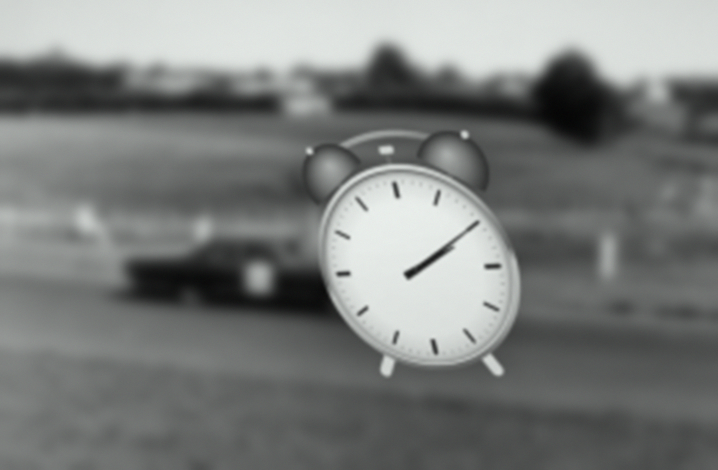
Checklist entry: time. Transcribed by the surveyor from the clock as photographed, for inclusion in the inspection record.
2:10
